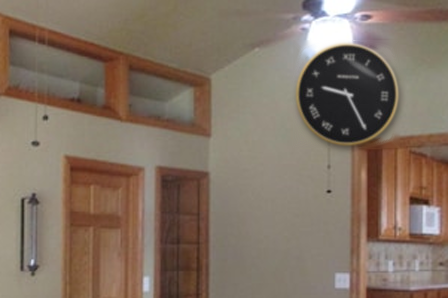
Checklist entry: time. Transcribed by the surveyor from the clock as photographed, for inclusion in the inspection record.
9:25
